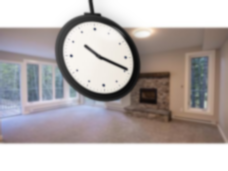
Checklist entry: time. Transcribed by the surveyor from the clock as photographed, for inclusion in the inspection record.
10:19
